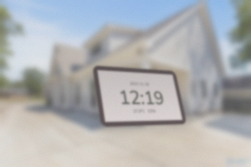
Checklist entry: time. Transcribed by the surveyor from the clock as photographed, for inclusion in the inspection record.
12:19
